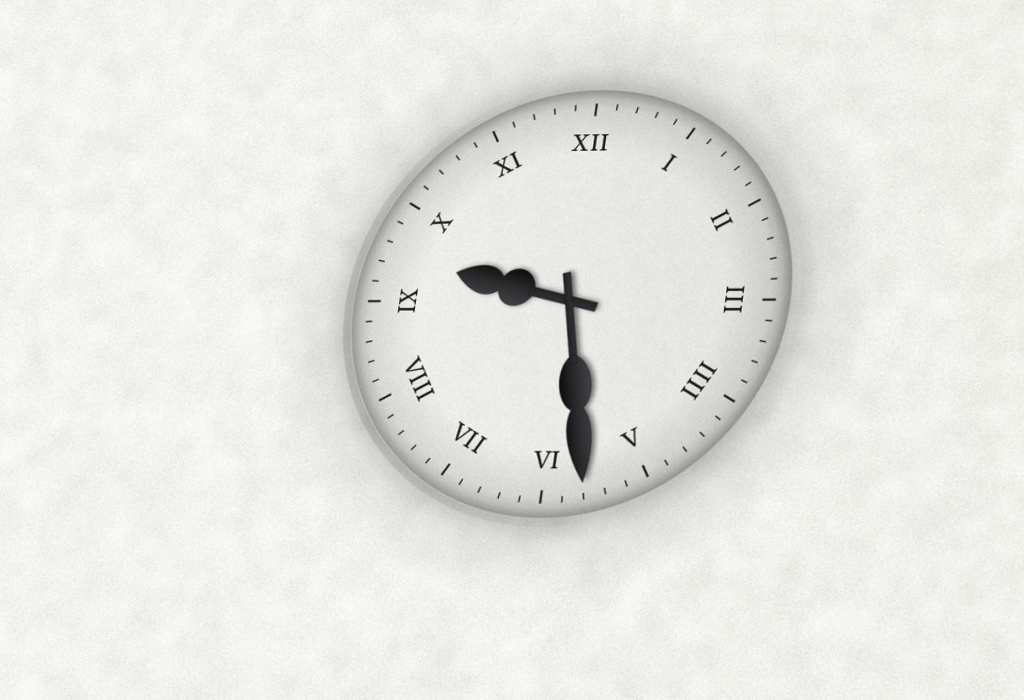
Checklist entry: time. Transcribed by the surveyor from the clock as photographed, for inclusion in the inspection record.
9:28
